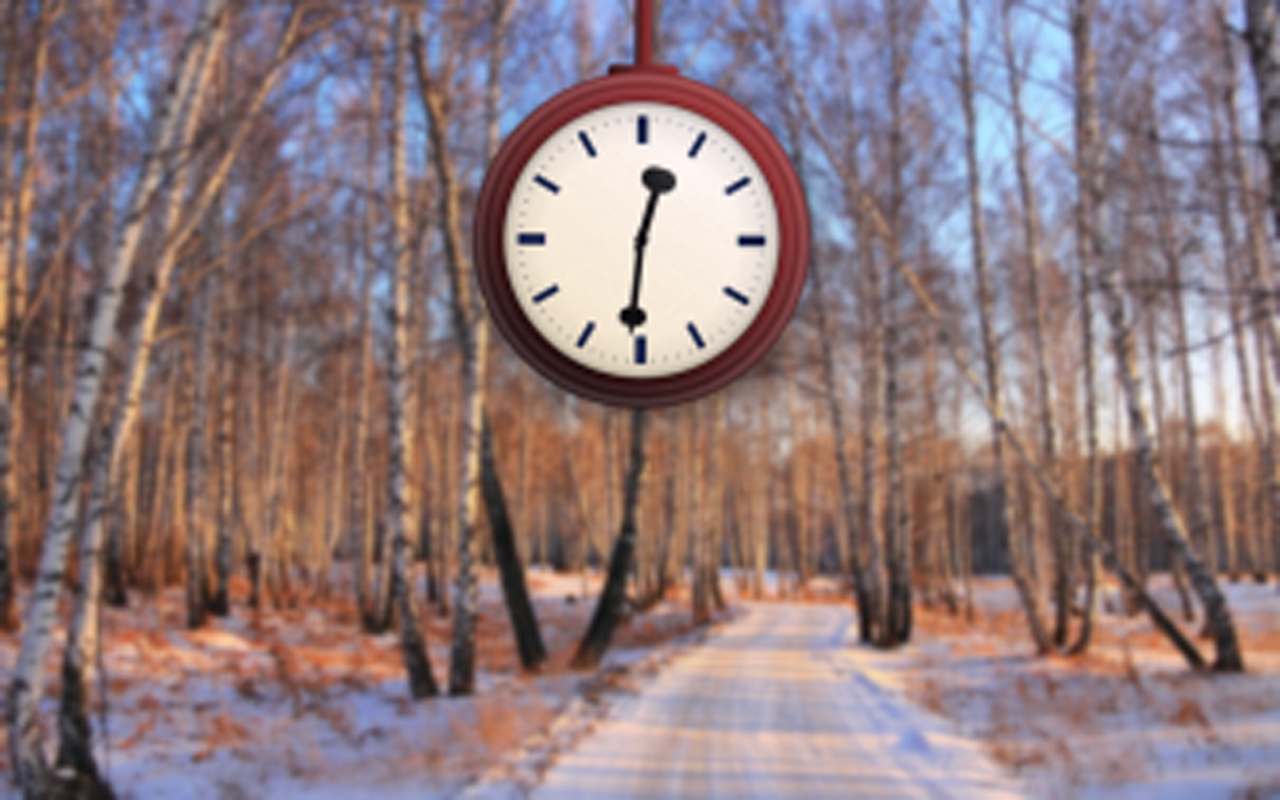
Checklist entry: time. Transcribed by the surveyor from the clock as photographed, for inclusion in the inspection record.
12:31
